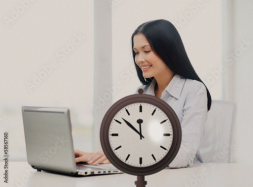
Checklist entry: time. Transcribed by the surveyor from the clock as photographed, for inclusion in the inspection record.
11:52
